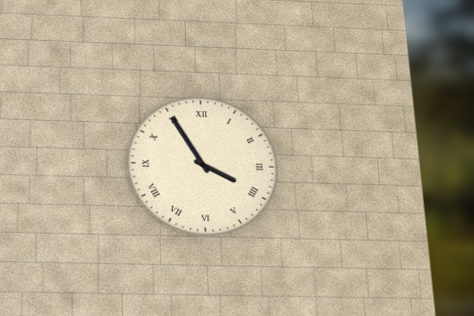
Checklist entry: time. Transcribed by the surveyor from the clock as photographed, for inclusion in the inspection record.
3:55
